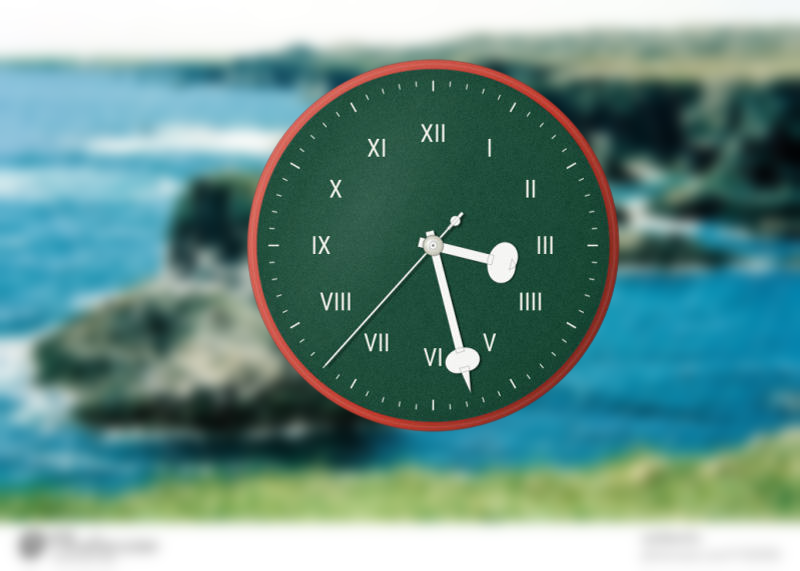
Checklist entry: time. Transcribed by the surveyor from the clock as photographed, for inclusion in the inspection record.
3:27:37
